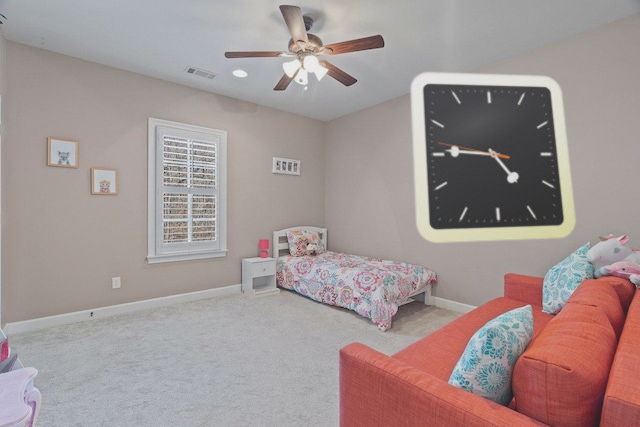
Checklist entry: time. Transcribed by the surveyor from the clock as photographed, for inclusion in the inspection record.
4:45:47
